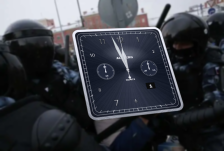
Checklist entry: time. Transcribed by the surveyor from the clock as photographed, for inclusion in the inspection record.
11:58
